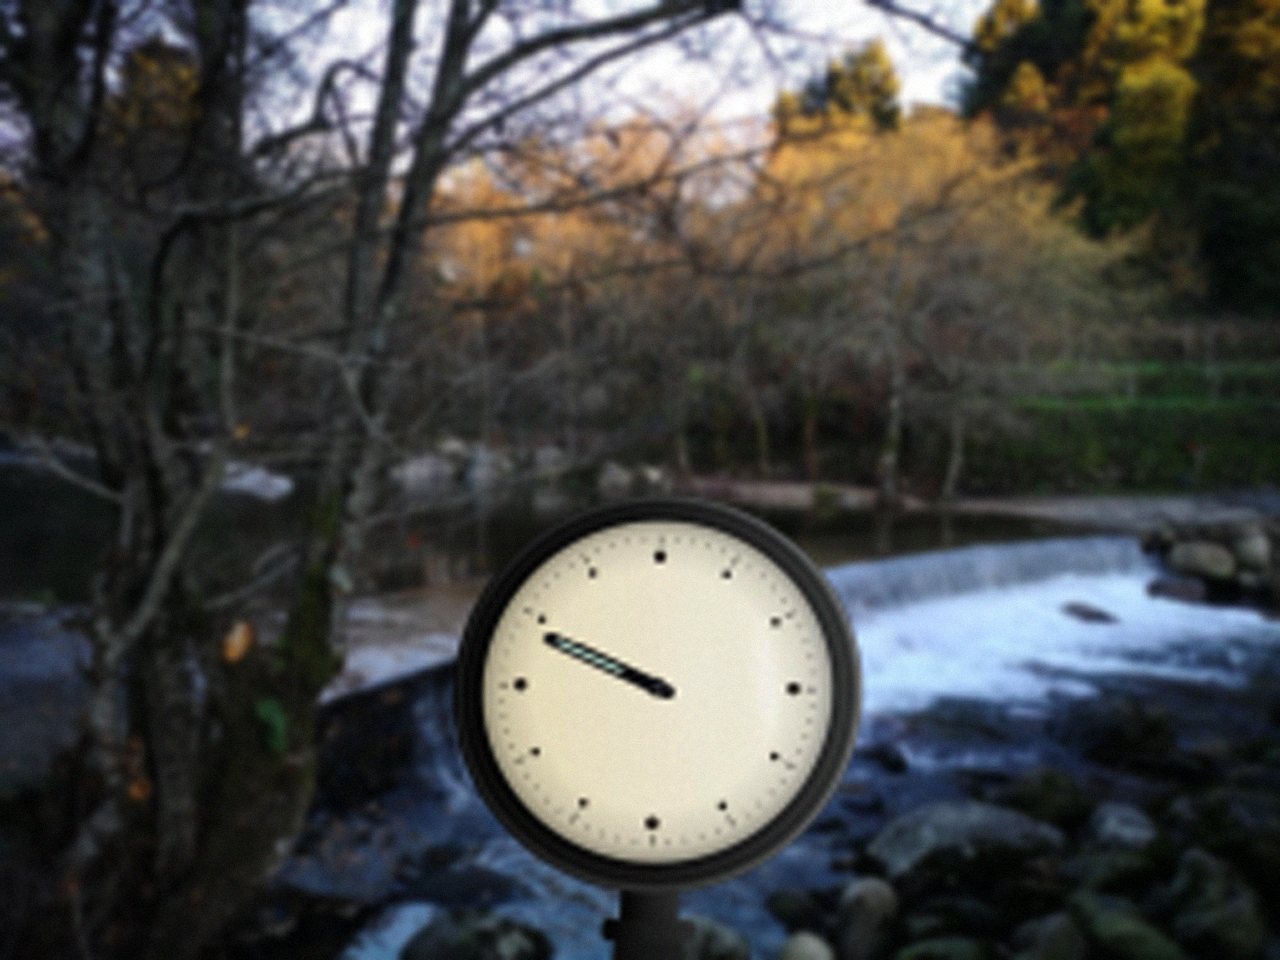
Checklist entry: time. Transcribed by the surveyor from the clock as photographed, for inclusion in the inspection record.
9:49
